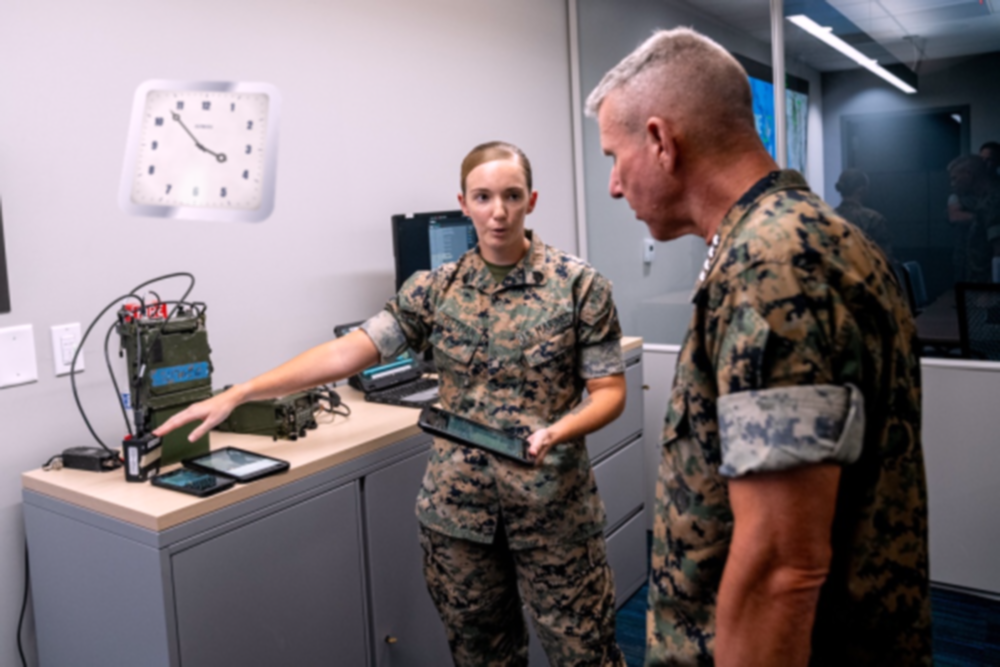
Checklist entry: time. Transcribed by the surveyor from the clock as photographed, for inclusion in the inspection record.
3:53
